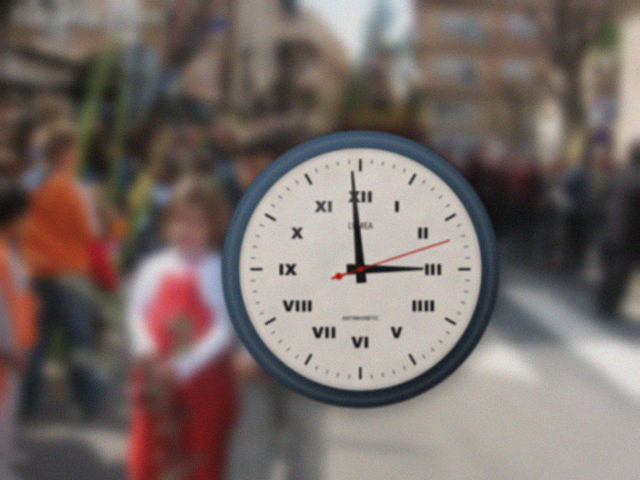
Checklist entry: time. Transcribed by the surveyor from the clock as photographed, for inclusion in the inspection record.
2:59:12
